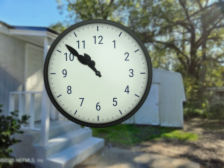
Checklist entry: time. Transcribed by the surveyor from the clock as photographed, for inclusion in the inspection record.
10:52
